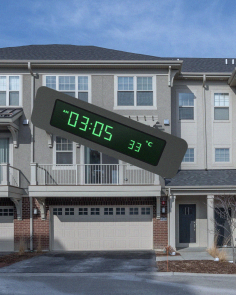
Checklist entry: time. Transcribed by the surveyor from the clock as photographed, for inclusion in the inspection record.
3:05
